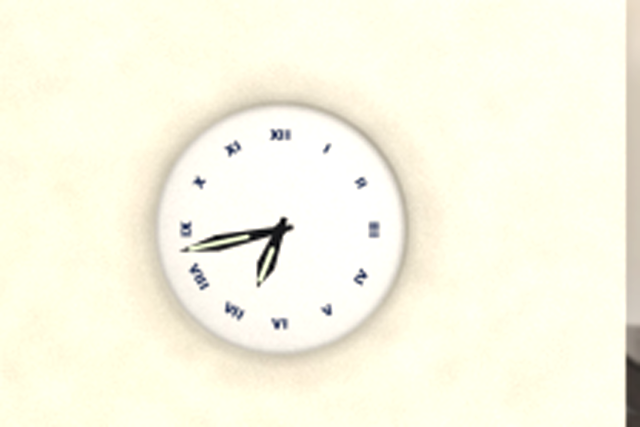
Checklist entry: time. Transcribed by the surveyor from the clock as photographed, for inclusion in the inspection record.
6:43
